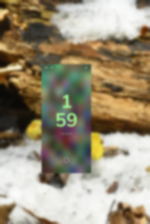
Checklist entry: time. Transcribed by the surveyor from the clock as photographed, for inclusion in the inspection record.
1:59
